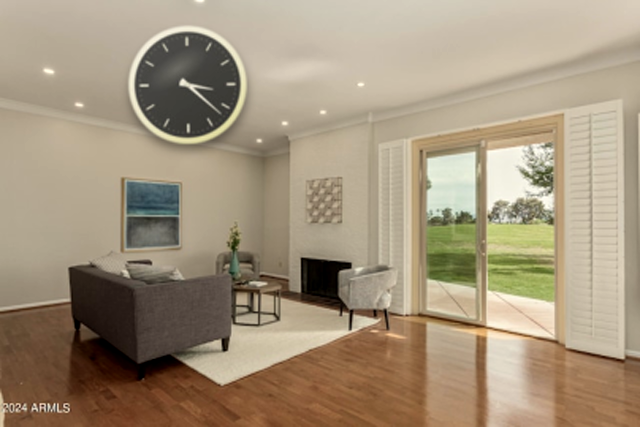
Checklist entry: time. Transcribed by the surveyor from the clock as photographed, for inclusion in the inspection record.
3:22
